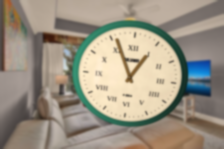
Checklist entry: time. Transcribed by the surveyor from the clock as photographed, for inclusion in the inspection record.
12:56
